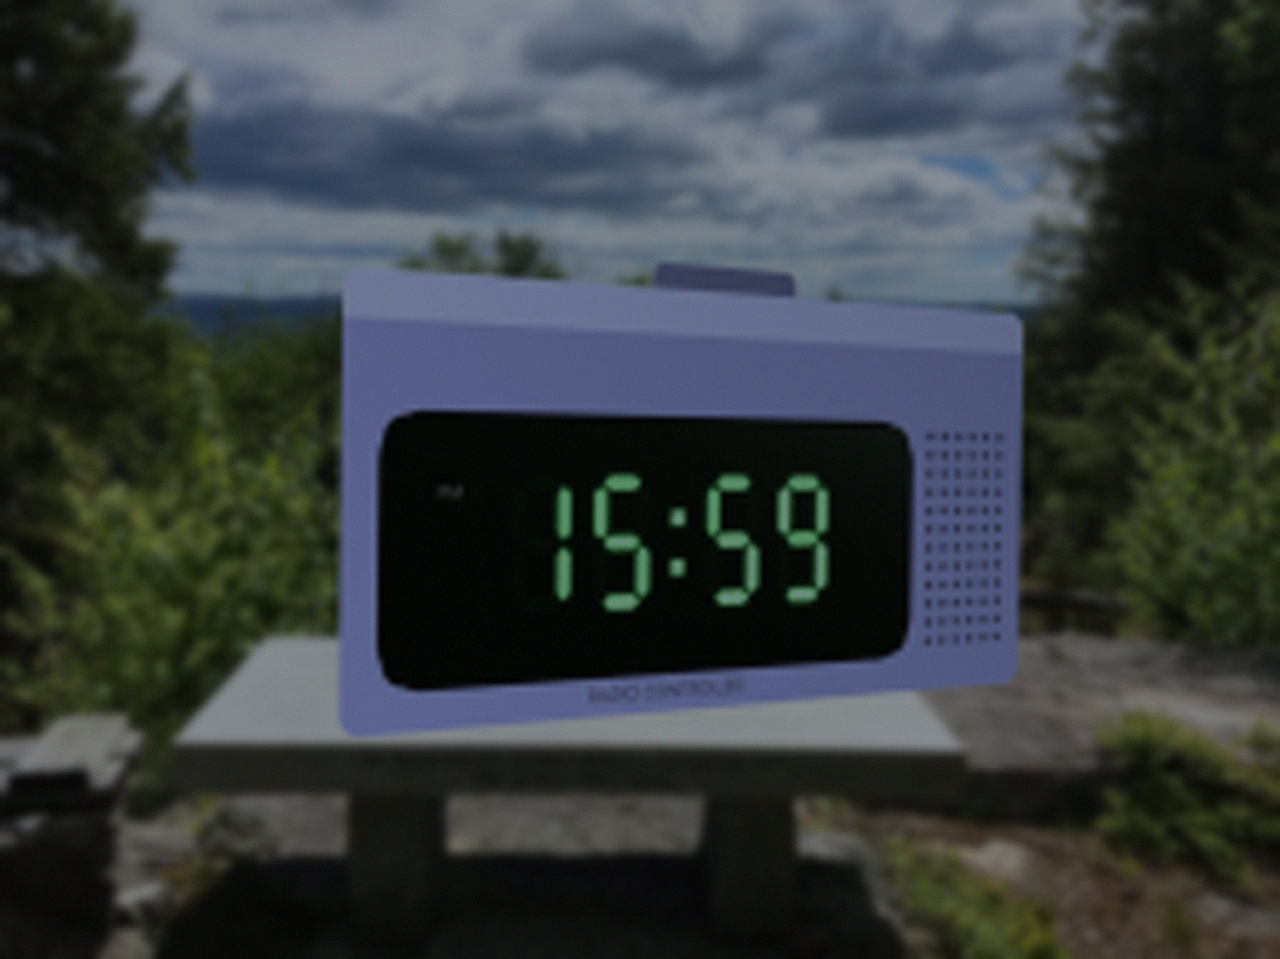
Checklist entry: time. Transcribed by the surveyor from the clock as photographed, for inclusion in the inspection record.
15:59
